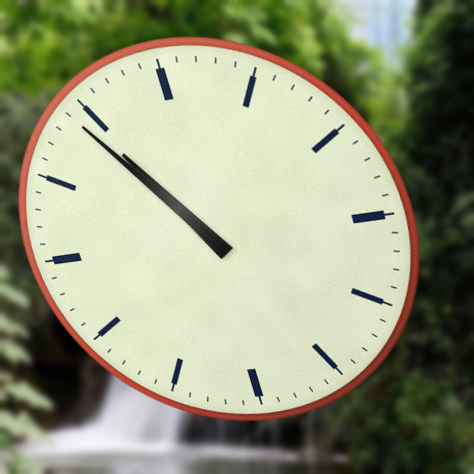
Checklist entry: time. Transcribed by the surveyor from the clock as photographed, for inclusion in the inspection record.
10:54
